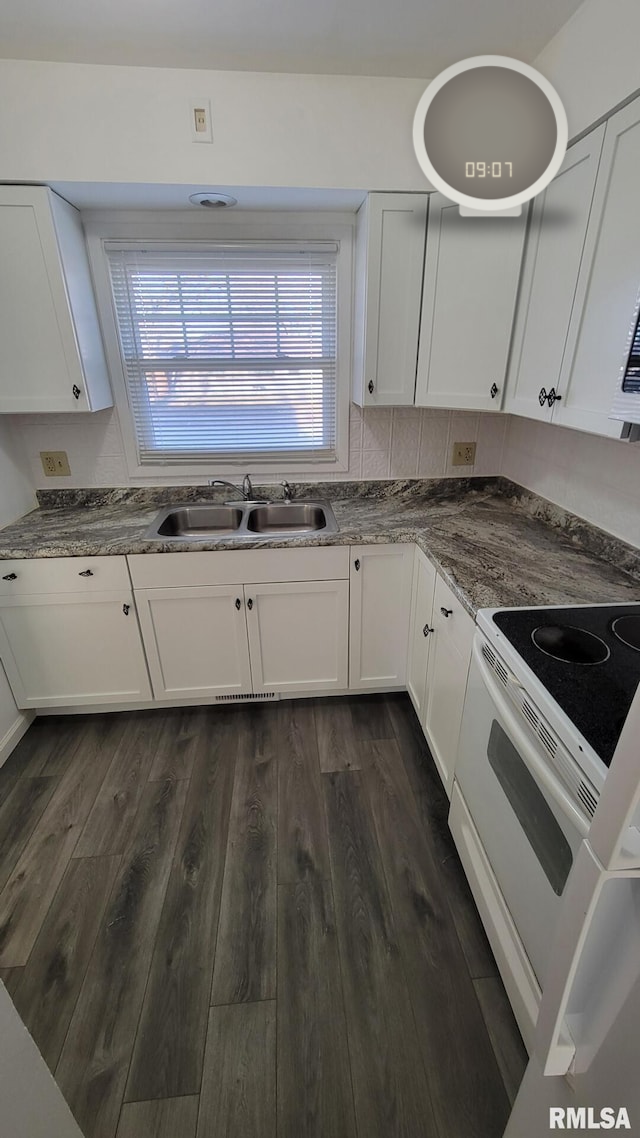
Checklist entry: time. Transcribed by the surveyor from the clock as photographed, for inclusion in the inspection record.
9:07
